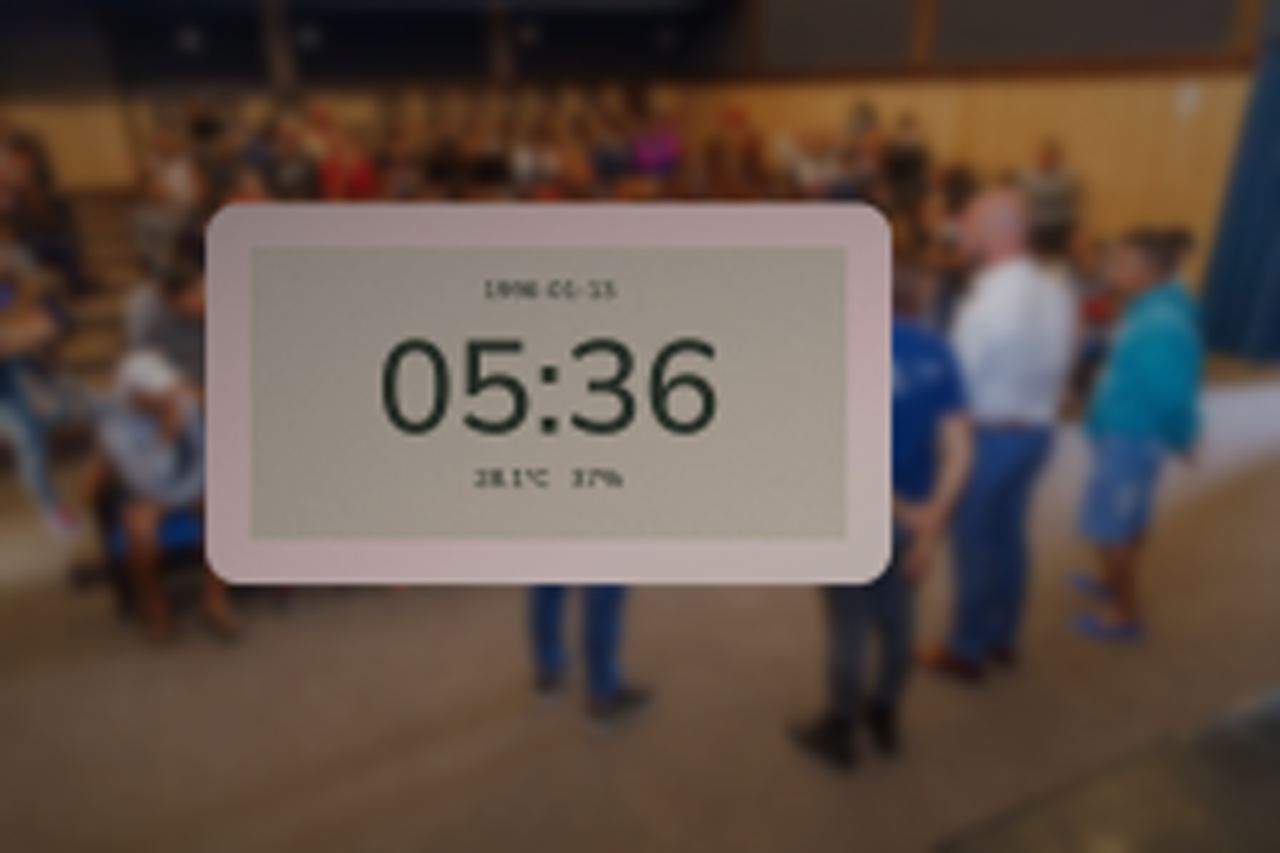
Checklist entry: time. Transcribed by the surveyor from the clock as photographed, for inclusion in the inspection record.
5:36
